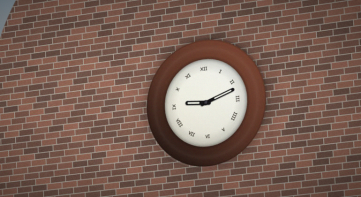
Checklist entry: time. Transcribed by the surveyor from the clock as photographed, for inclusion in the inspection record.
9:12
